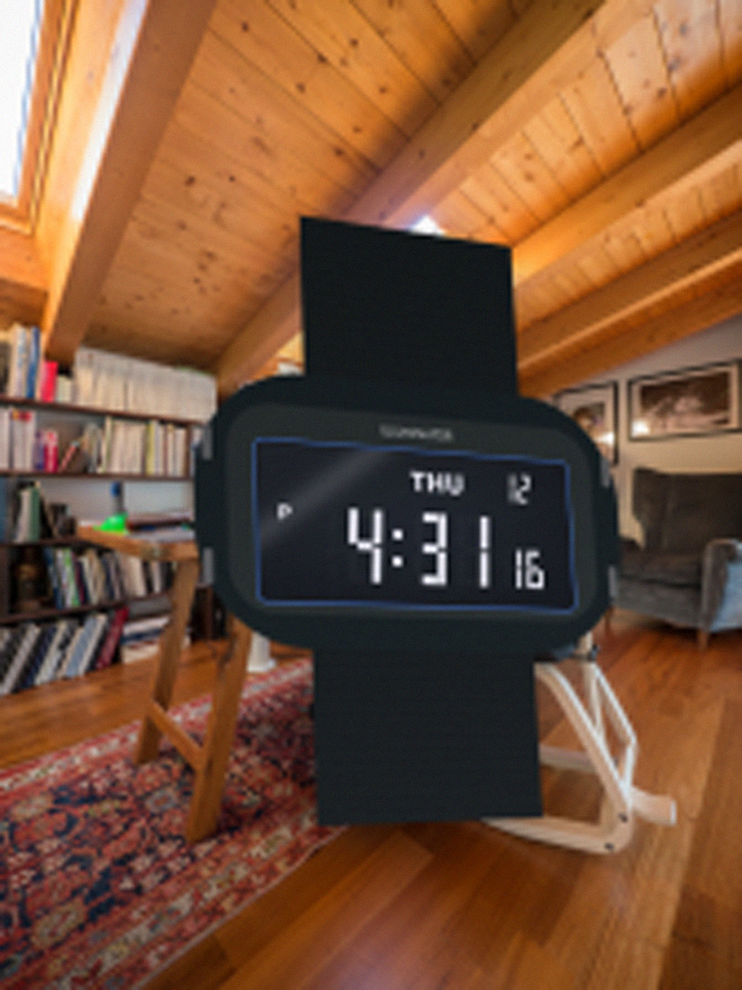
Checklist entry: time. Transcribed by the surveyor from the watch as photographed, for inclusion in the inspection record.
4:31:16
